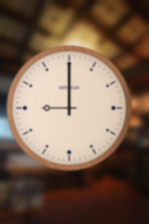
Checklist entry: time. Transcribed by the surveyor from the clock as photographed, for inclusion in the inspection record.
9:00
